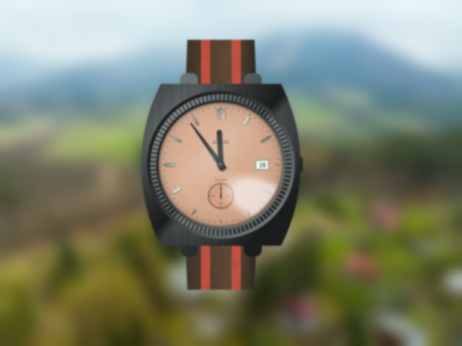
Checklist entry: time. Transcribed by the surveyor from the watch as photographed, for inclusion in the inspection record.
11:54
